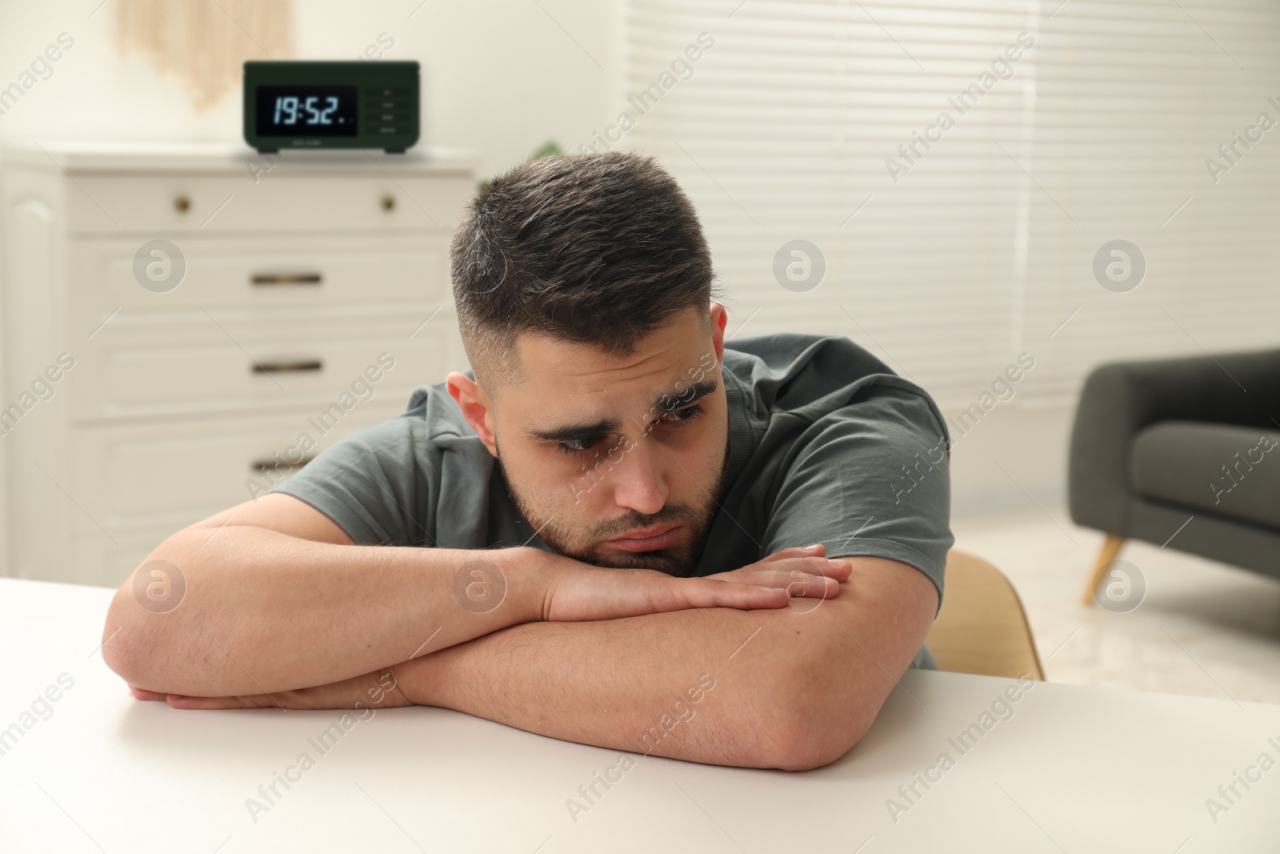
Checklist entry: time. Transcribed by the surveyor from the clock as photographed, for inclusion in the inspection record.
19:52
